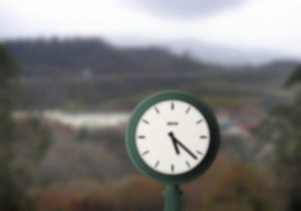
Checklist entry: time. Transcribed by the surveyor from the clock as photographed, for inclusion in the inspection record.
5:22
